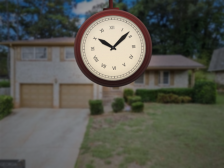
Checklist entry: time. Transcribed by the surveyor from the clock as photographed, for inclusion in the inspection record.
10:08
